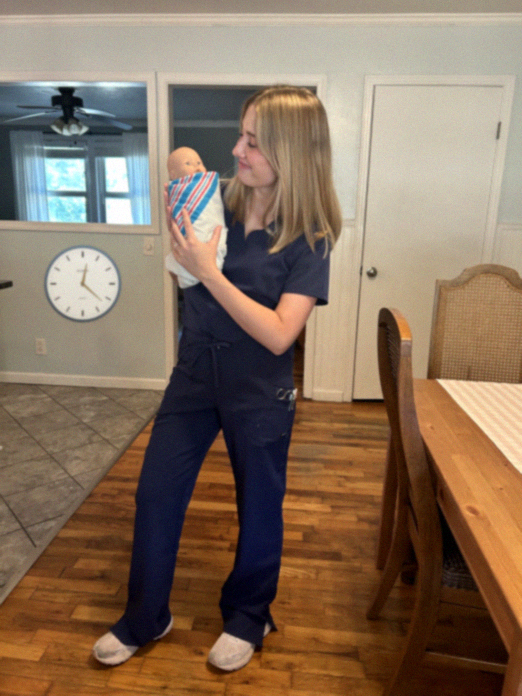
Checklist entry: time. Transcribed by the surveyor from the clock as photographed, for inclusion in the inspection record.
12:22
